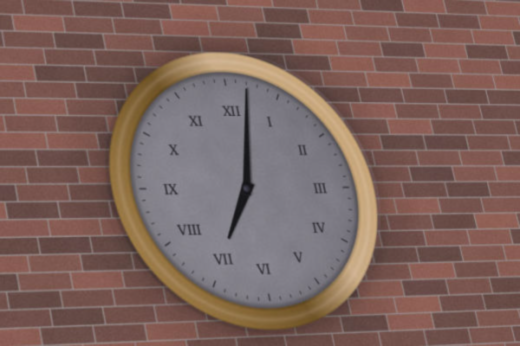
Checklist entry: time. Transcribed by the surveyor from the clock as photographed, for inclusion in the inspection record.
7:02
